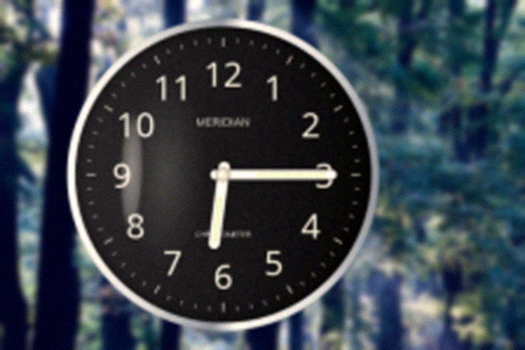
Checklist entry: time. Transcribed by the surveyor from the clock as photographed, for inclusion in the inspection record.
6:15
